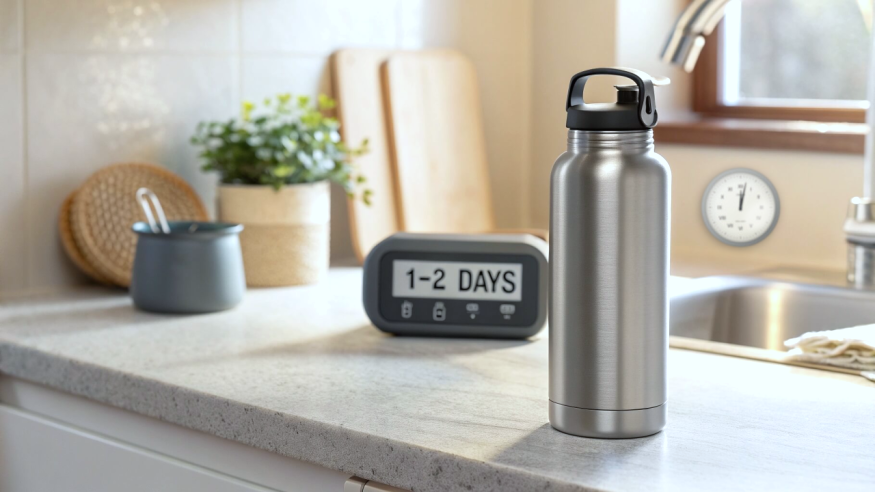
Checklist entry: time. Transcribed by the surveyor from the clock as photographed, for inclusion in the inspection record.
12:02
